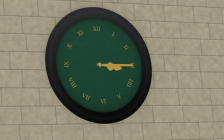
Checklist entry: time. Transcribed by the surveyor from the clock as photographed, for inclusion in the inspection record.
3:15
